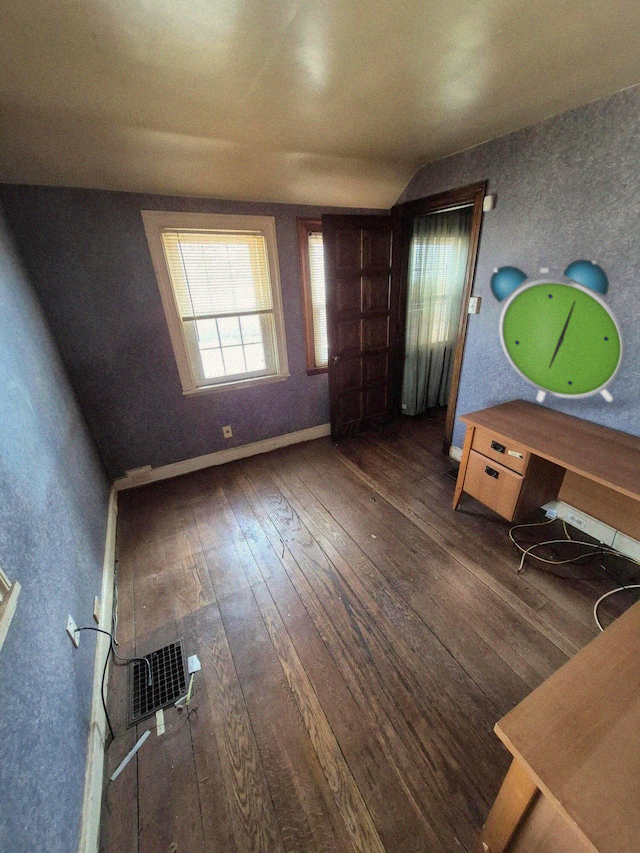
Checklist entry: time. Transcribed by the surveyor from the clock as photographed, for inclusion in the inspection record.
7:05
